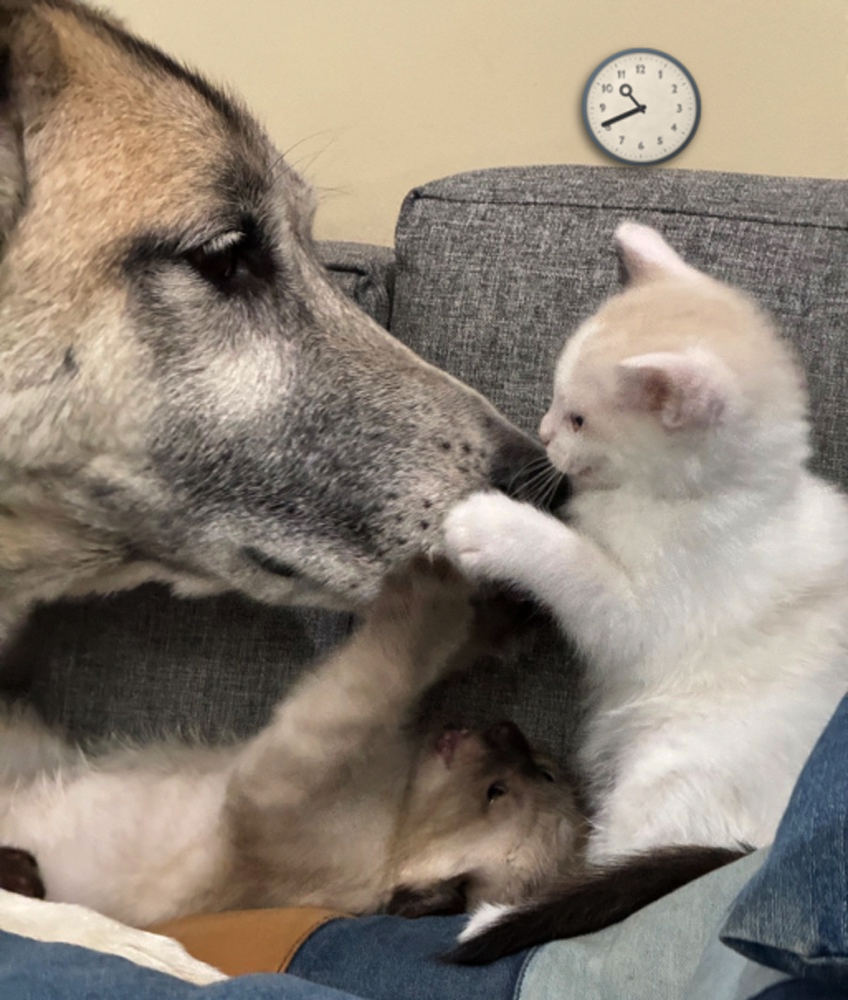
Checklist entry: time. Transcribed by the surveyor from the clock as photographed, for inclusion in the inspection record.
10:41
